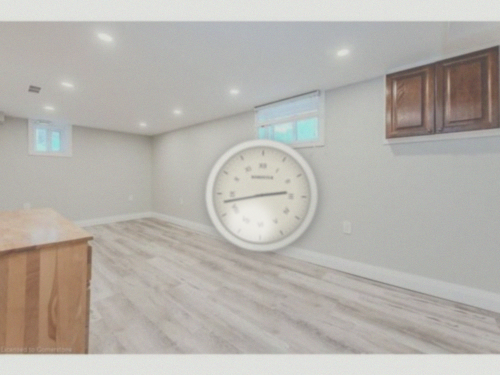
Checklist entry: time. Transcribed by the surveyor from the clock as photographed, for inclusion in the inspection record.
2:43
